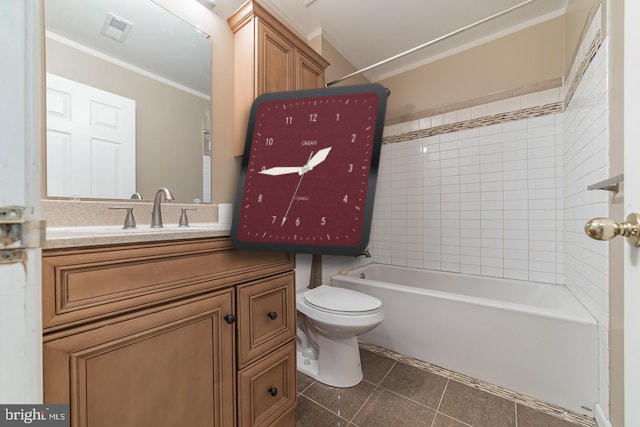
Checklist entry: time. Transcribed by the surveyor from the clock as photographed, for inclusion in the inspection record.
1:44:33
